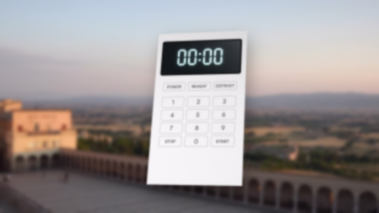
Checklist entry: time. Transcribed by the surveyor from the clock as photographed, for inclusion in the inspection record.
0:00
